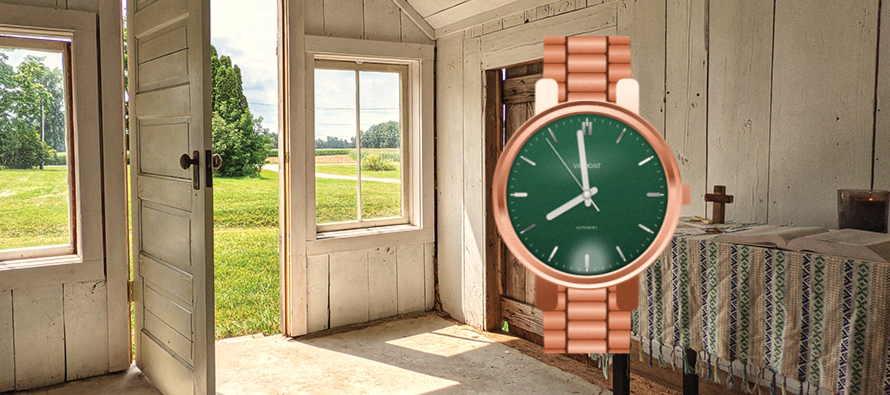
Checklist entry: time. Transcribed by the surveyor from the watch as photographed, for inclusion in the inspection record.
7:58:54
